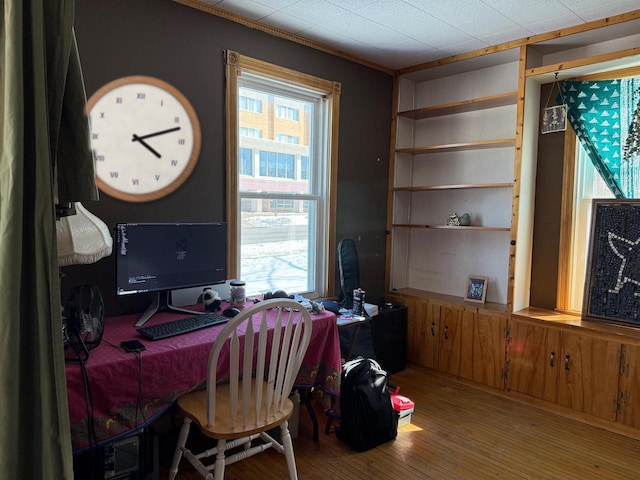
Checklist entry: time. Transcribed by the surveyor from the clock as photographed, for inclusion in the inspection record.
4:12
